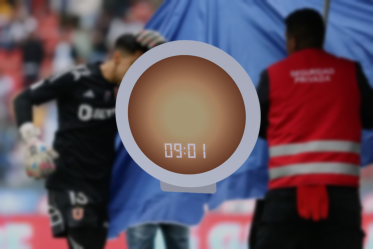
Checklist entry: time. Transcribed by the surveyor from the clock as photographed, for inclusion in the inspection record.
9:01
